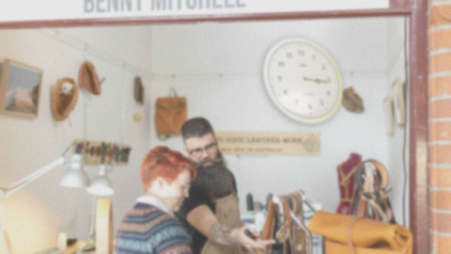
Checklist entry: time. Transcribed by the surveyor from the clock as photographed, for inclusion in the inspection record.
3:16
